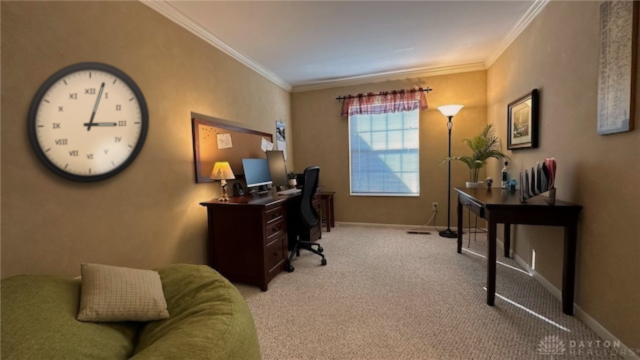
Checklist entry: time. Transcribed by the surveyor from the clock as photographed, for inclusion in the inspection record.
3:03
